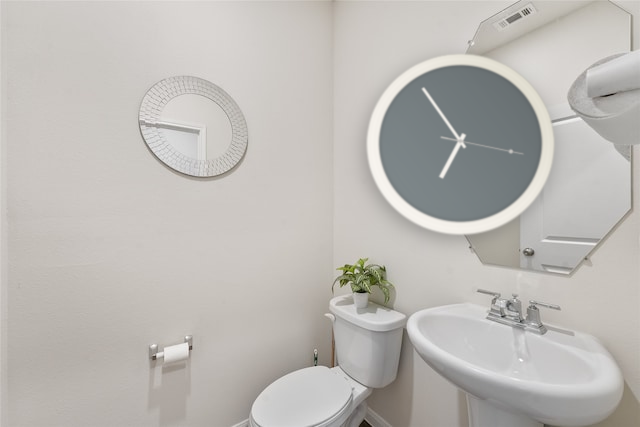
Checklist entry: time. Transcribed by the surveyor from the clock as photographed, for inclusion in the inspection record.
6:54:17
